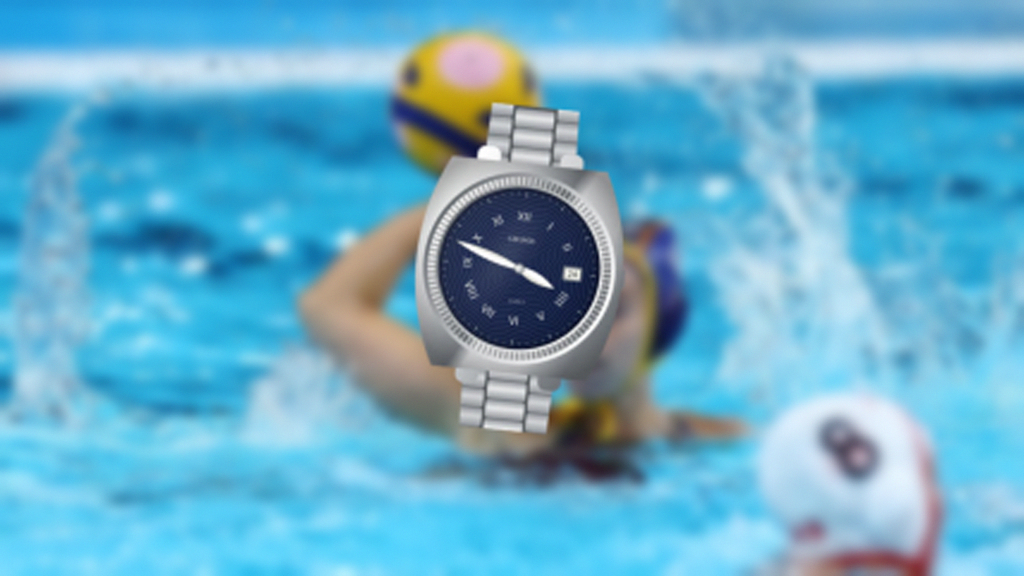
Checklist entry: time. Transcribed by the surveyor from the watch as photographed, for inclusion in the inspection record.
3:48
